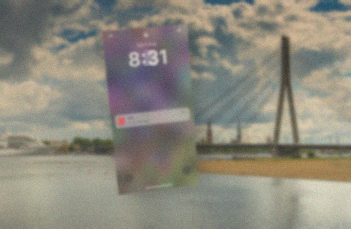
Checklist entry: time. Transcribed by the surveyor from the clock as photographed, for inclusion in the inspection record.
8:31
